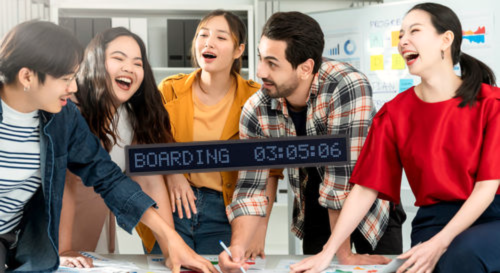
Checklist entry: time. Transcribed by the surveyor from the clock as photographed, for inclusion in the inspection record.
3:05:06
